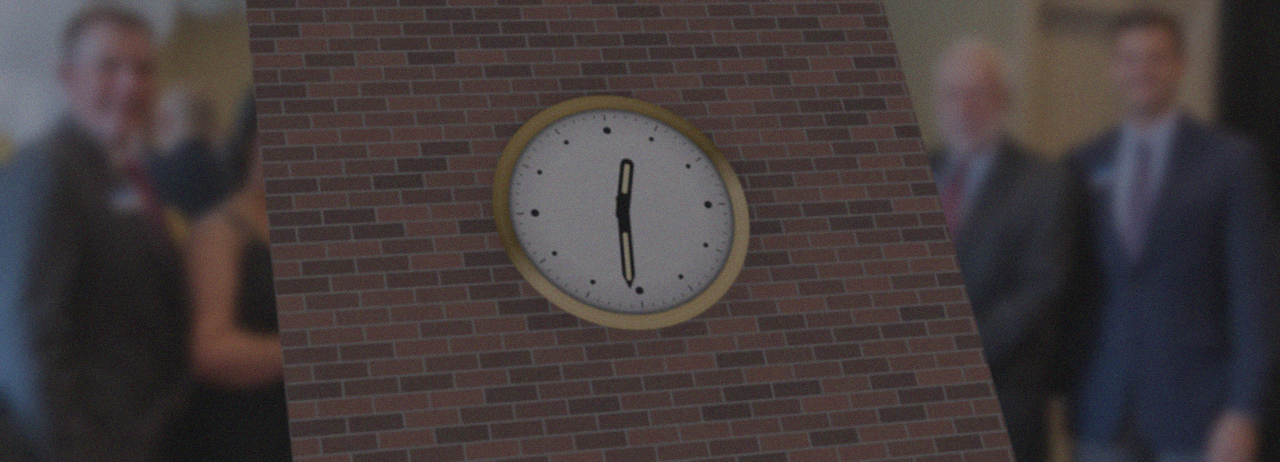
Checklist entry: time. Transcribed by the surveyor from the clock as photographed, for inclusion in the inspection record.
12:31
